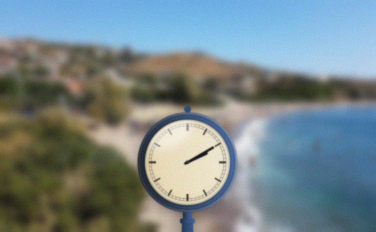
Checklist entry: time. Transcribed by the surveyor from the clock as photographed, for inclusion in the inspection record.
2:10
